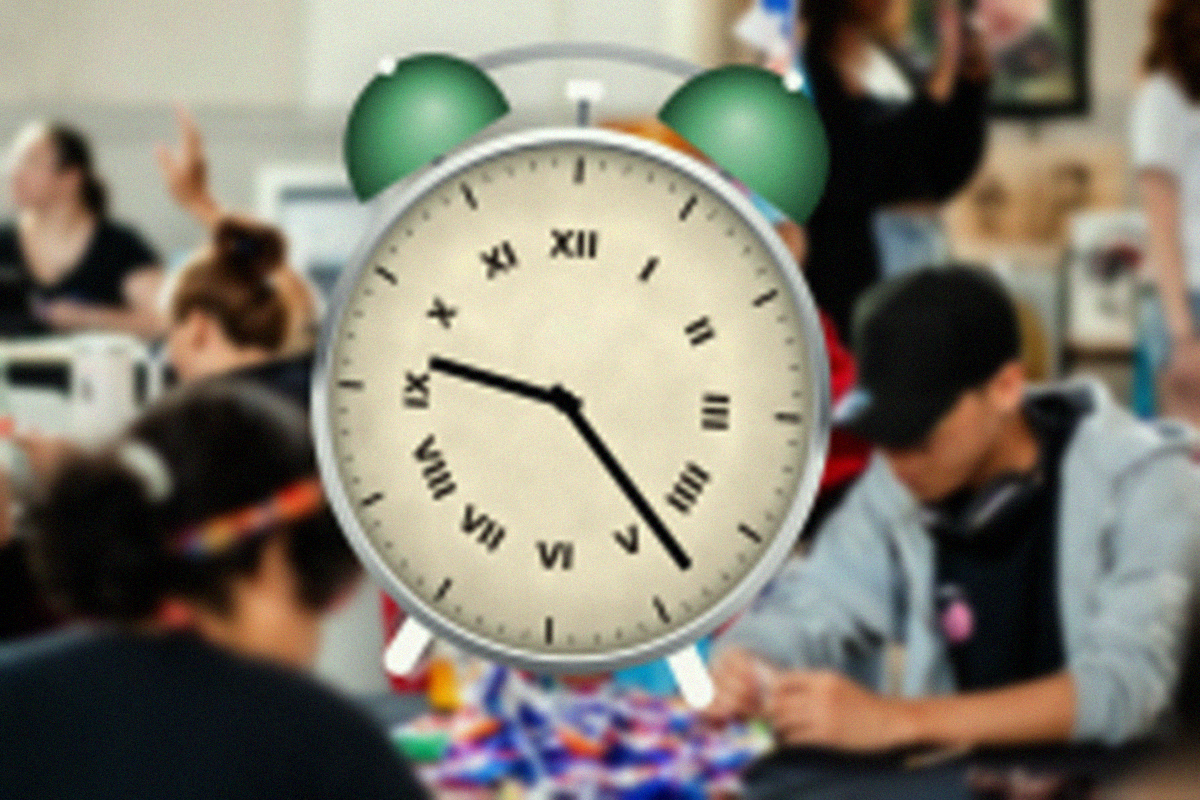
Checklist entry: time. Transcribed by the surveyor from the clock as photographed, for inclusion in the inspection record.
9:23
